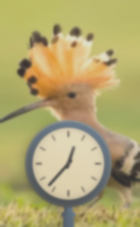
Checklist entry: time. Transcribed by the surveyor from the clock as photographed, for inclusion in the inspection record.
12:37
